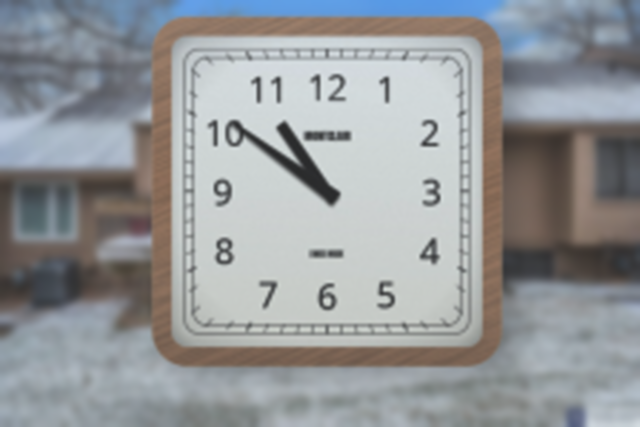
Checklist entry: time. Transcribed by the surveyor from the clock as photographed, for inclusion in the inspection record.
10:51
